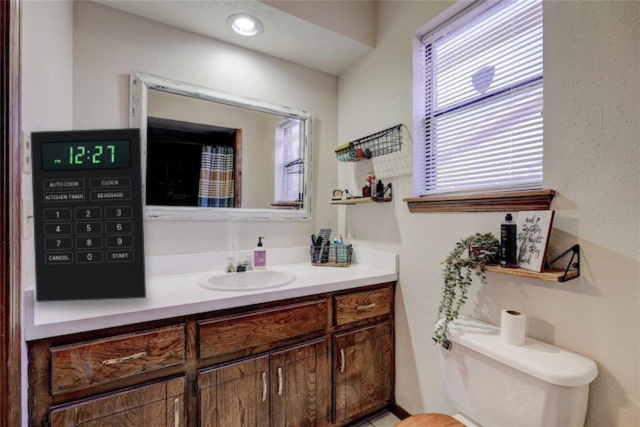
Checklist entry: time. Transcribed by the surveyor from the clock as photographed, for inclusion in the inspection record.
12:27
